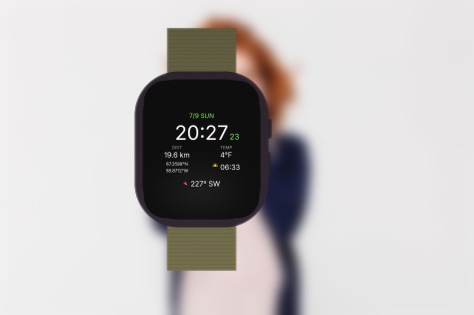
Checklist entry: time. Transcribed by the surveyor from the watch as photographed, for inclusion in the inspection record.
20:27:23
